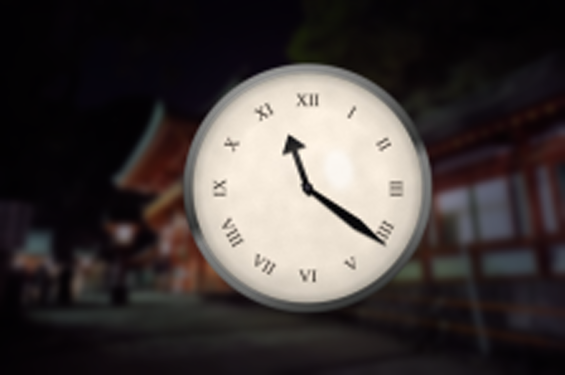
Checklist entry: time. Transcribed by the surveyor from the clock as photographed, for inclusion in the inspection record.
11:21
